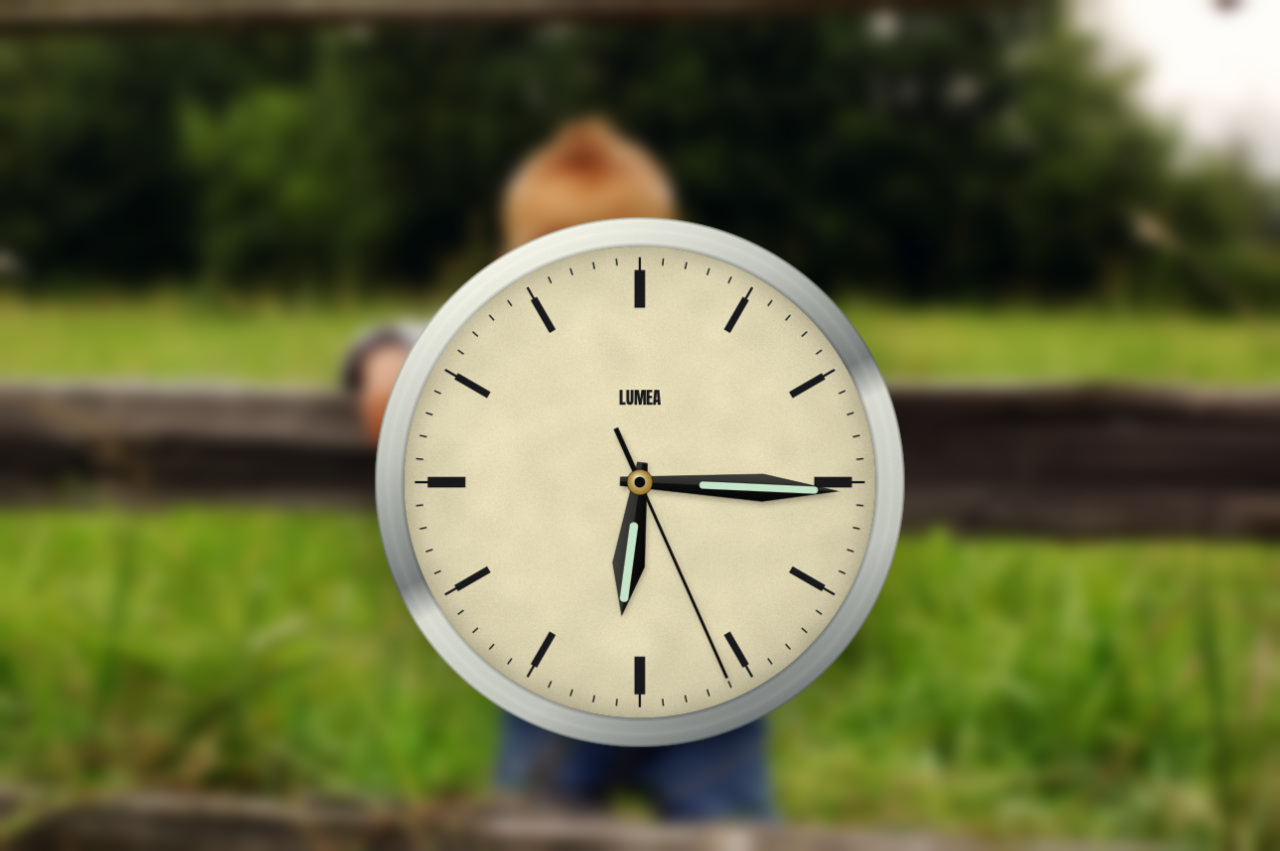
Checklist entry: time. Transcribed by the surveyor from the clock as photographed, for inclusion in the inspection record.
6:15:26
